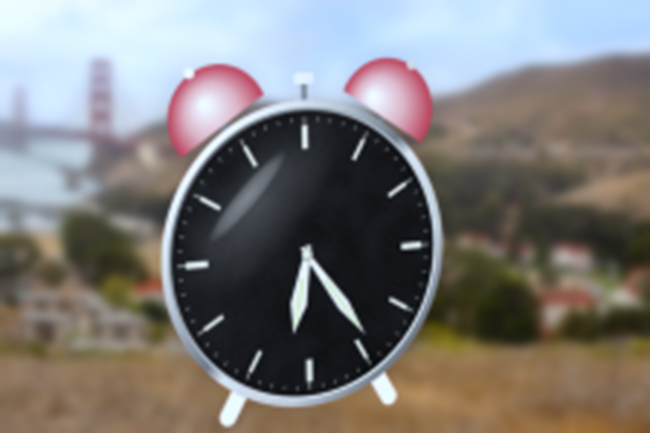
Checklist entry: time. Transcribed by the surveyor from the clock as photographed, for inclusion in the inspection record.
6:24
